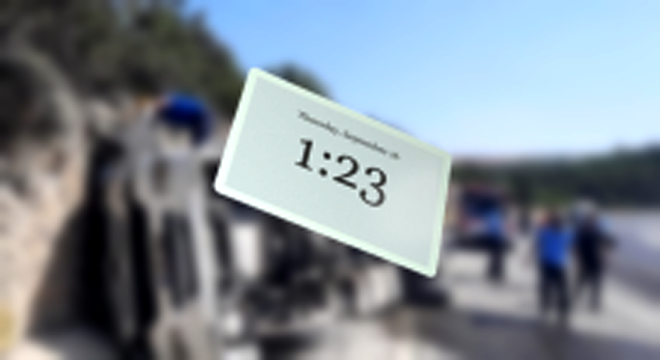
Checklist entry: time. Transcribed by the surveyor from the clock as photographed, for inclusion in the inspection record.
1:23
